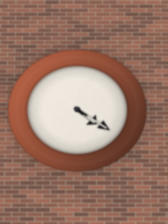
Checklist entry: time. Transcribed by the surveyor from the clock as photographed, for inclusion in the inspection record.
4:21
